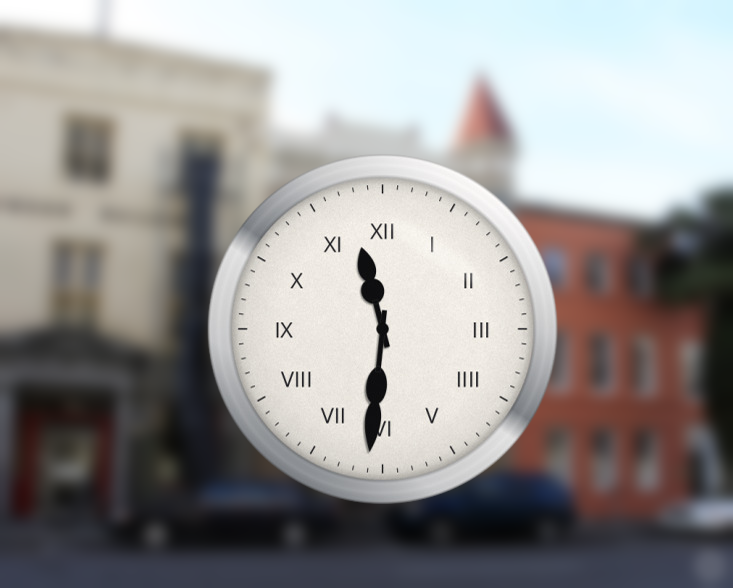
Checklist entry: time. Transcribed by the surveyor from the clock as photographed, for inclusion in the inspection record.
11:31
